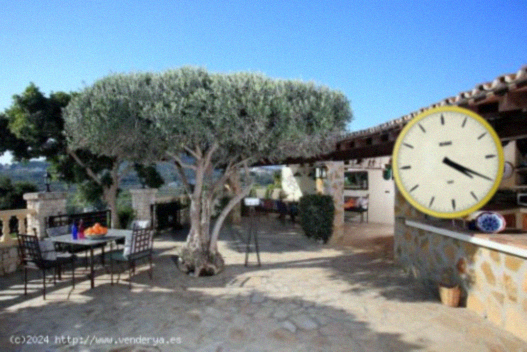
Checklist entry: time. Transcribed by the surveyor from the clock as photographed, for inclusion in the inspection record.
4:20
